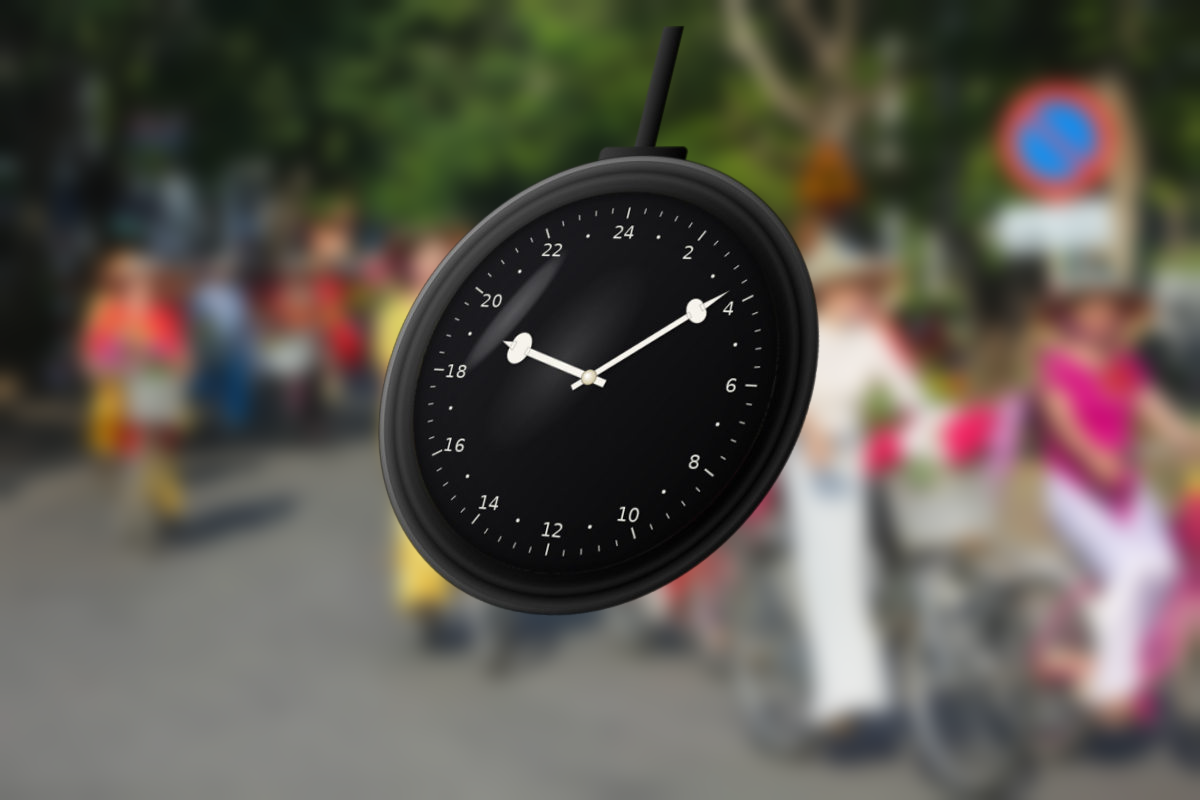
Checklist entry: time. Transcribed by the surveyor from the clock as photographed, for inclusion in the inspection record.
19:09
